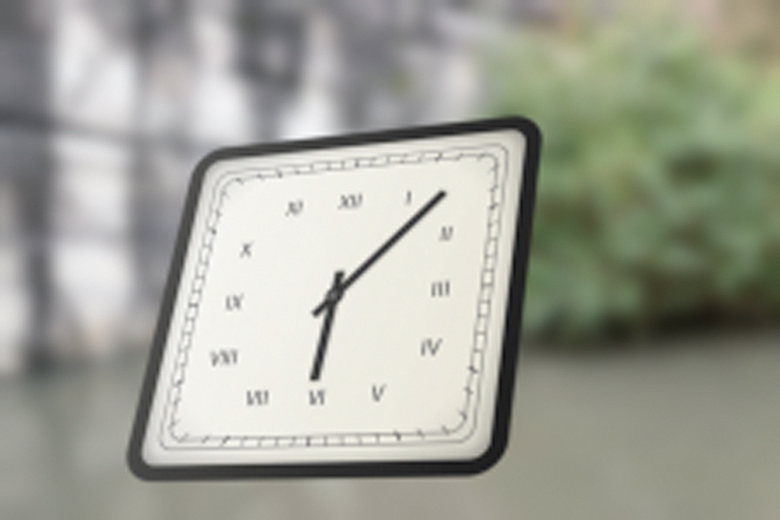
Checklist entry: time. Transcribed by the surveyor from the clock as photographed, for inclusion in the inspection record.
6:07
